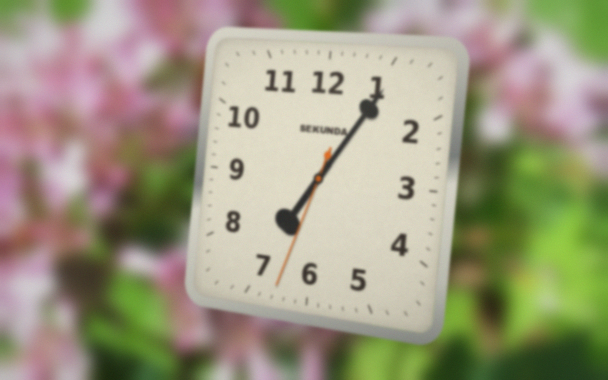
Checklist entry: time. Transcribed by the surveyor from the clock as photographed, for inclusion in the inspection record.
7:05:33
